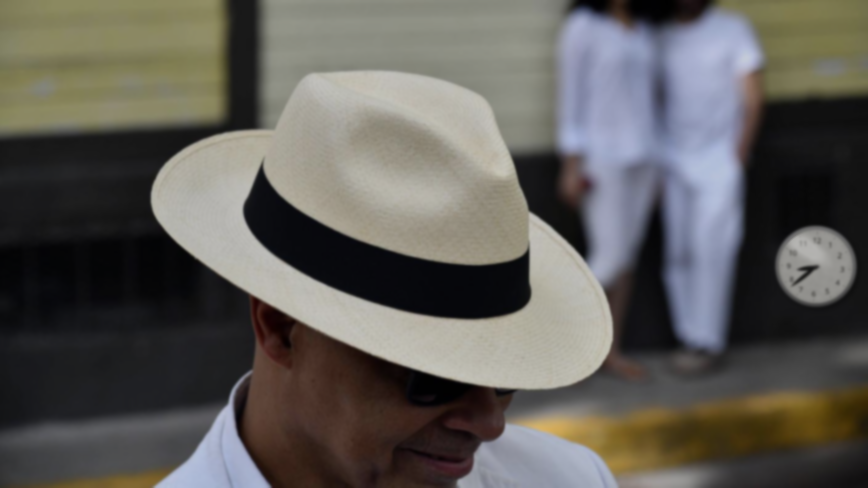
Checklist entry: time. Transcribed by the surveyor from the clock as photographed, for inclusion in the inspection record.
8:38
